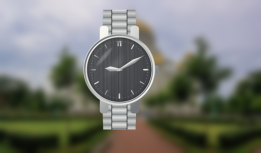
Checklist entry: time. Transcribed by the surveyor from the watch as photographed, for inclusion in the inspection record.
9:10
